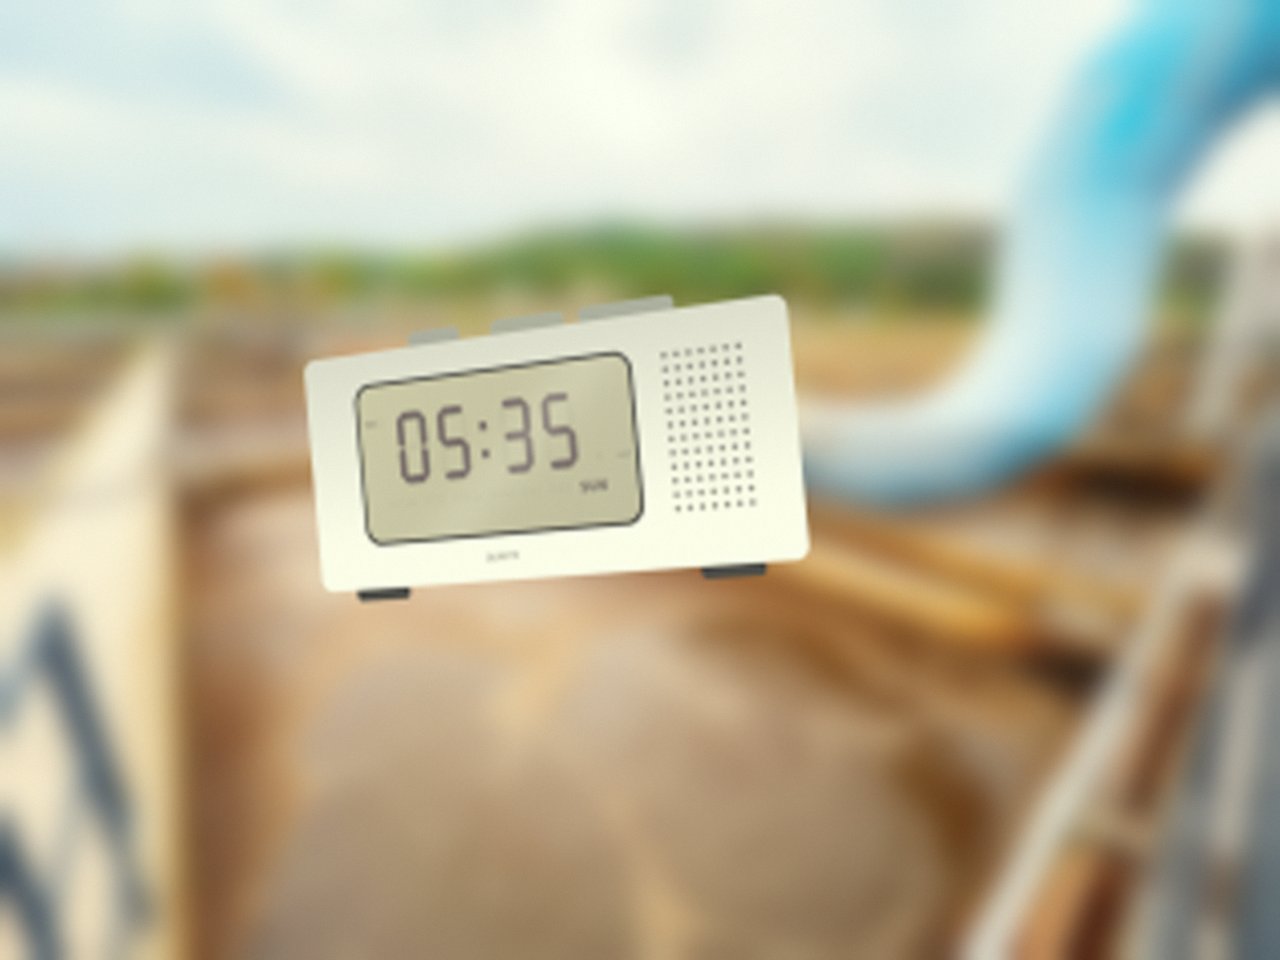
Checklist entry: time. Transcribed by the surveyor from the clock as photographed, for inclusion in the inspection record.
5:35
